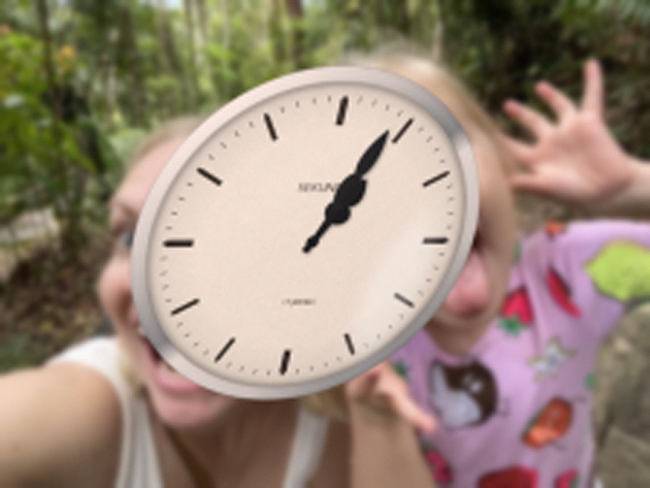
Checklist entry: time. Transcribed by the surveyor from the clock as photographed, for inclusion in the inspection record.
1:04
